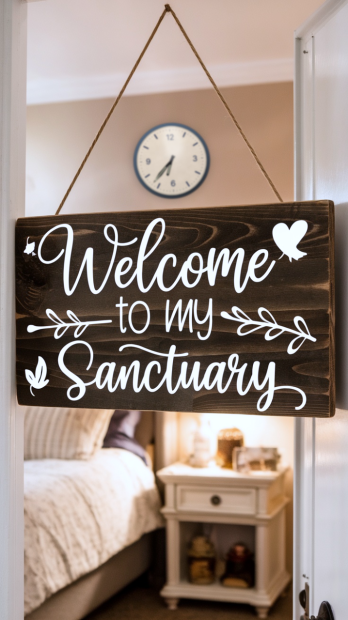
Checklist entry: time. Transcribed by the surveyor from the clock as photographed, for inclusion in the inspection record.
6:37
